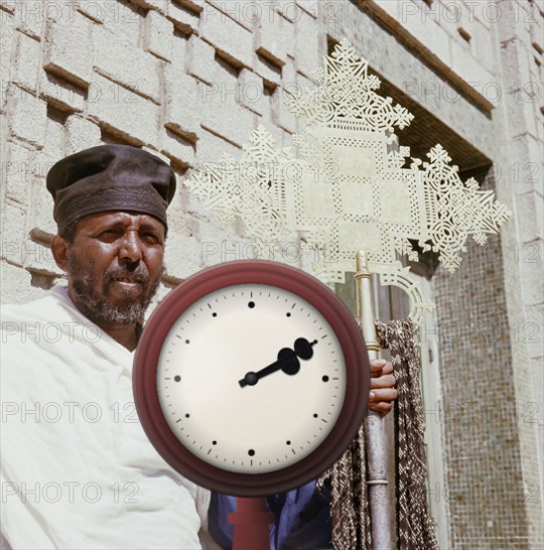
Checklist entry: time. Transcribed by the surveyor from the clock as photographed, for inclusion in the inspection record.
2:10
